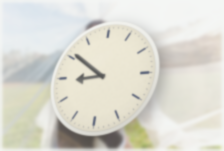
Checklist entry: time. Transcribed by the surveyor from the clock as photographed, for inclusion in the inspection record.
8:51
